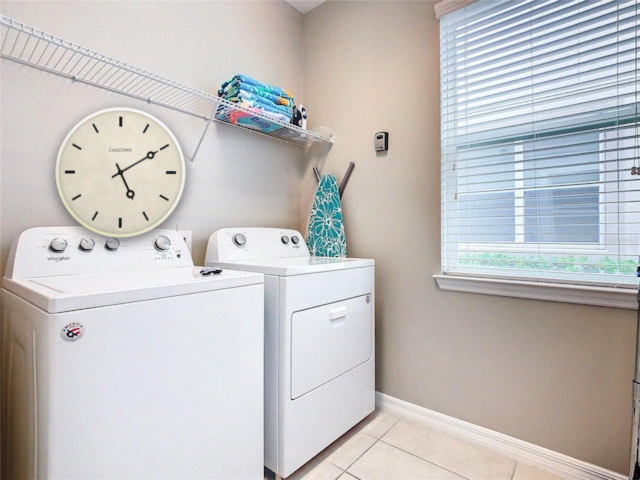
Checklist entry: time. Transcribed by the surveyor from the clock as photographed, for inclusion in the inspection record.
5:10
